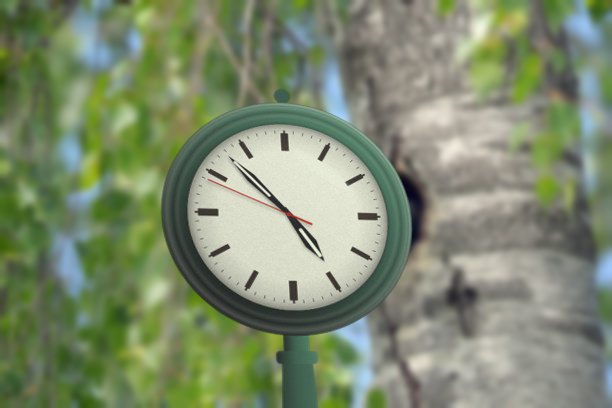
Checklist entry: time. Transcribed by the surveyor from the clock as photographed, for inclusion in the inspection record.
4:52:49
